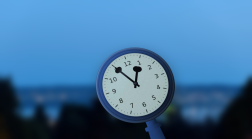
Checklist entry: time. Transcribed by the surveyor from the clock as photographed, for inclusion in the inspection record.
12:55
